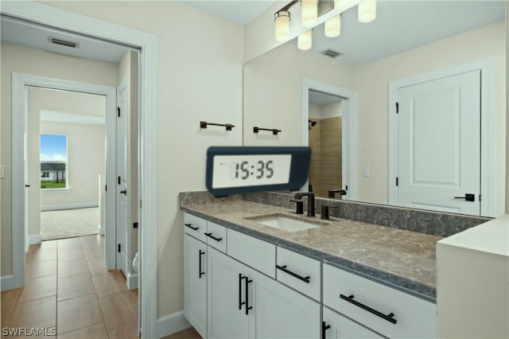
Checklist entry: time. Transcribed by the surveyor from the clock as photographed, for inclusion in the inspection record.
15:35
